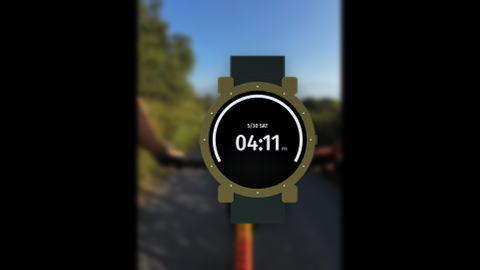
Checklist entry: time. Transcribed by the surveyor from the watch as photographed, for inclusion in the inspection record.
4:11
